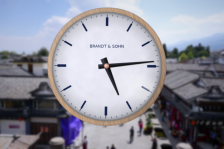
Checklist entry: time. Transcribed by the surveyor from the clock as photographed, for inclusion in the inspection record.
5:14
